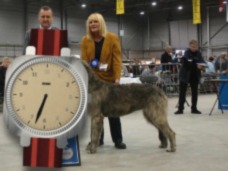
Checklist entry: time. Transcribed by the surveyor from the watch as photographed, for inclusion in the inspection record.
6:33
